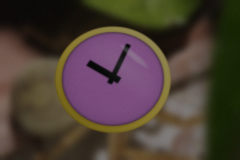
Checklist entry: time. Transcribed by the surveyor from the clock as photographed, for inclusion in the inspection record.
10:04
